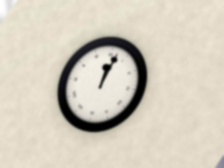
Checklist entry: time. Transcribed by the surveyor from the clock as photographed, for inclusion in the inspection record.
12:02
